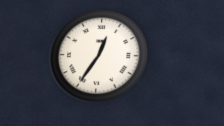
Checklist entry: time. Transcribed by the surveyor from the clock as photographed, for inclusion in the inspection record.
12:35
